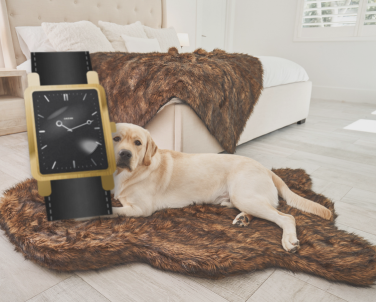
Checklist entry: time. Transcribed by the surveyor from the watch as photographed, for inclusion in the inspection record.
10:12
